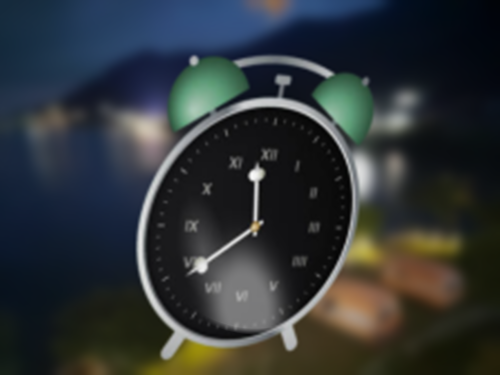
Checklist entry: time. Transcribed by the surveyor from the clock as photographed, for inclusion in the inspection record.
11:39
